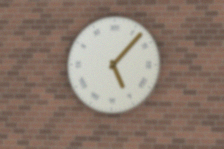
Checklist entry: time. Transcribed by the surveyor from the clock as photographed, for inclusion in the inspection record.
5:07
